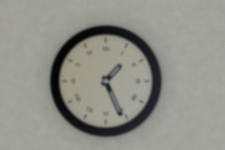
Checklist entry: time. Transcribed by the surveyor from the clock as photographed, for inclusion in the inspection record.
1:26
